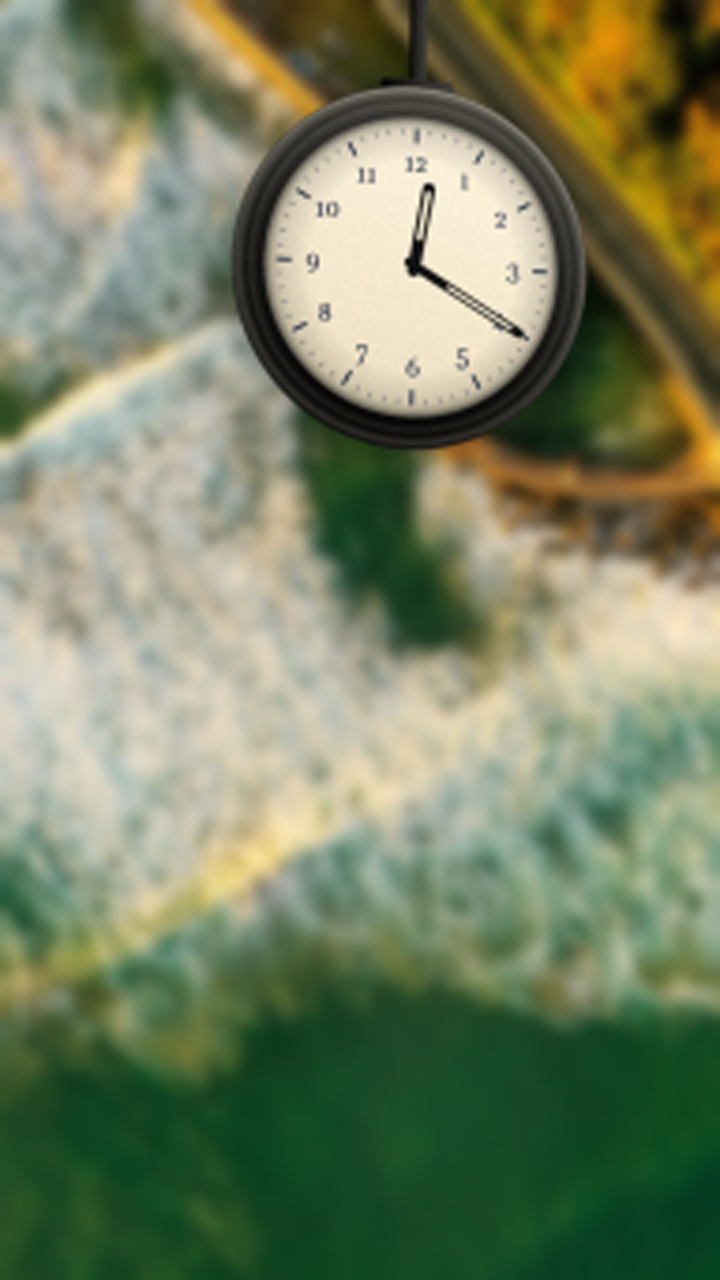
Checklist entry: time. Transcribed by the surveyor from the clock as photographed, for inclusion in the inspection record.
12:20
